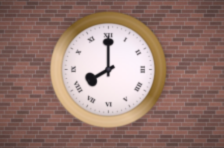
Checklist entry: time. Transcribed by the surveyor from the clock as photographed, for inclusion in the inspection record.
8:00
